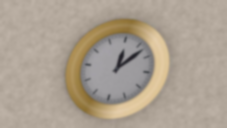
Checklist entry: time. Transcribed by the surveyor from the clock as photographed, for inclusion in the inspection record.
12:07
